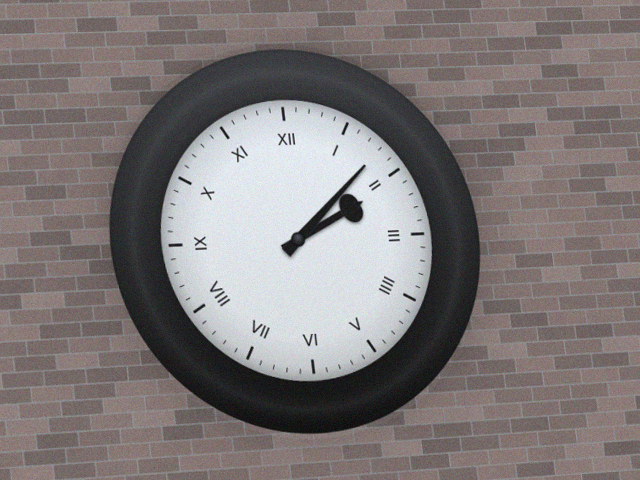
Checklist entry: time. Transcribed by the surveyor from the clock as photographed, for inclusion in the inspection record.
2:08
